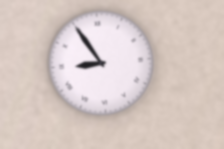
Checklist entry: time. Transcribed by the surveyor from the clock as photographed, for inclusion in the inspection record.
8:55
